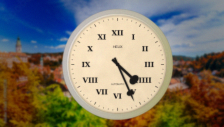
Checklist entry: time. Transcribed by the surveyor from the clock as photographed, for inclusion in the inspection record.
4:26
